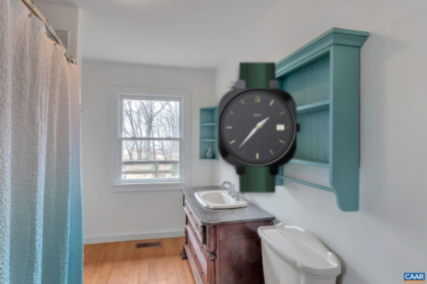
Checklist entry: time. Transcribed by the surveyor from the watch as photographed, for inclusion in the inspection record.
1:37
